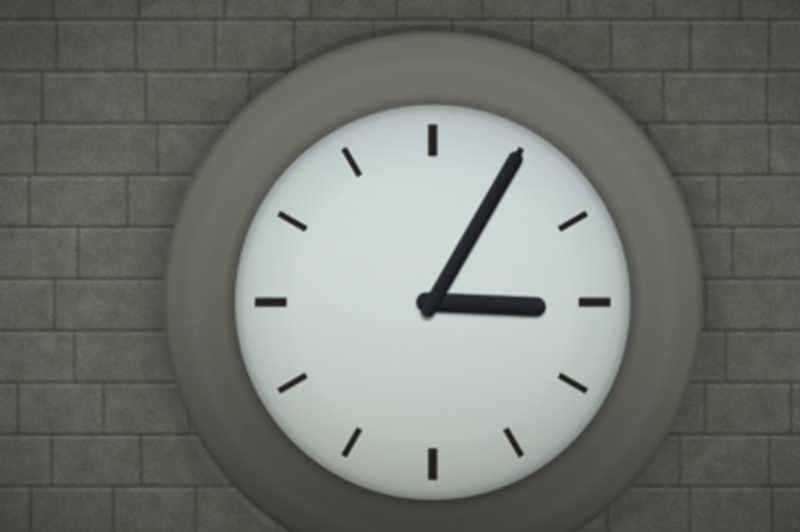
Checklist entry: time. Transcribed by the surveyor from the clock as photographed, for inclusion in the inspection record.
3:05
